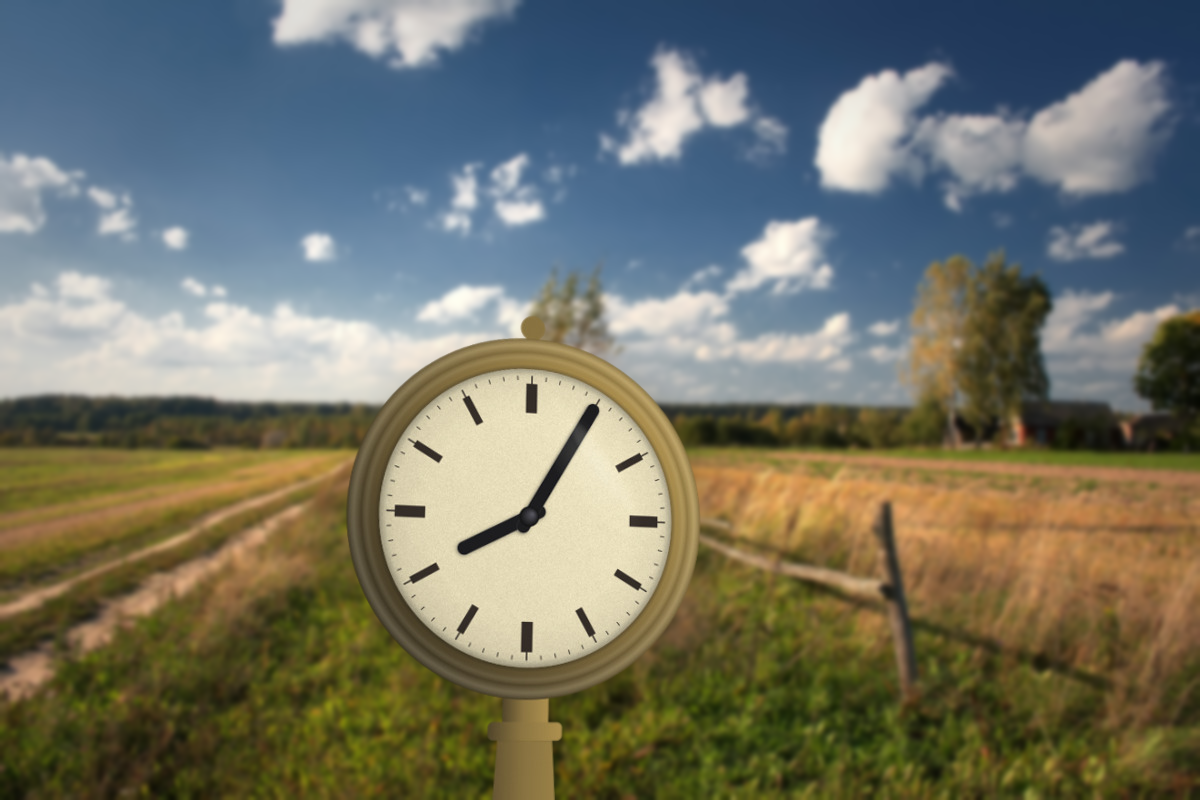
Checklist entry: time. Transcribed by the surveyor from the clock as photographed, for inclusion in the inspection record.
8:05
